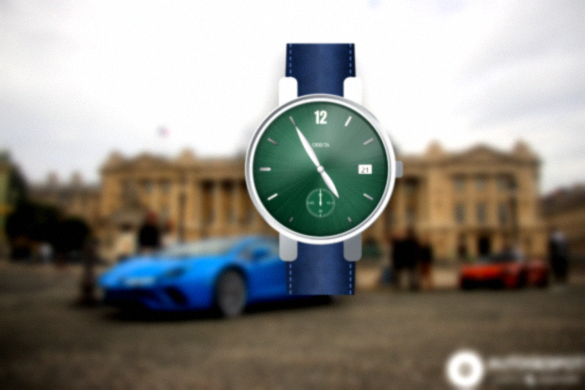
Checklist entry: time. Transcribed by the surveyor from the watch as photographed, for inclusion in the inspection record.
4:55
